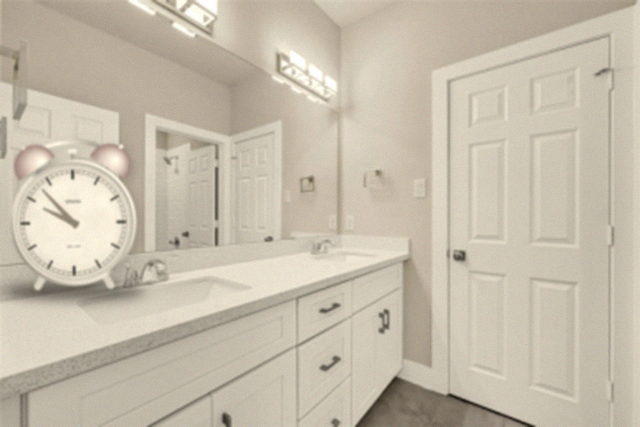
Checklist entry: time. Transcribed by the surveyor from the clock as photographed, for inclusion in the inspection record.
9:53
